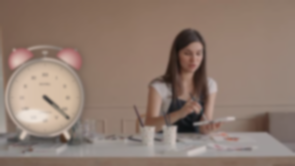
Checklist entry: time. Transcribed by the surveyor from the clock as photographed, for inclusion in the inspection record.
4:22
